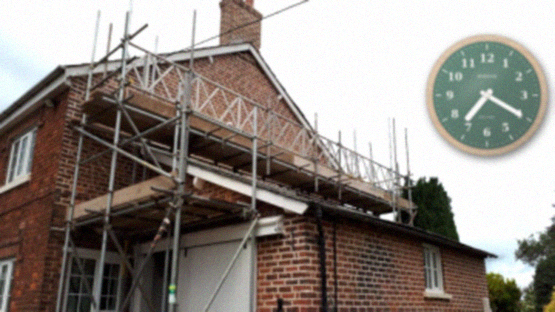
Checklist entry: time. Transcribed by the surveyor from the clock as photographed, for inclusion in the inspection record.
7:20
